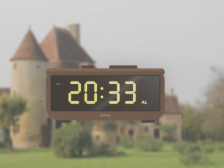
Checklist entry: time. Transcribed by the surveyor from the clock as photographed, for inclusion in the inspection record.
20:33
